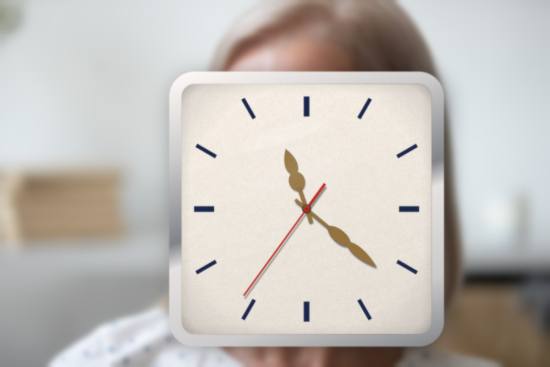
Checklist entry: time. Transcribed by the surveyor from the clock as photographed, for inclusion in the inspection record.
11:21:36
